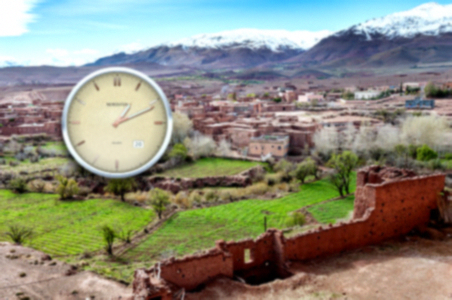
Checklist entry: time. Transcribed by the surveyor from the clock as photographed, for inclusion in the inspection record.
1:11
